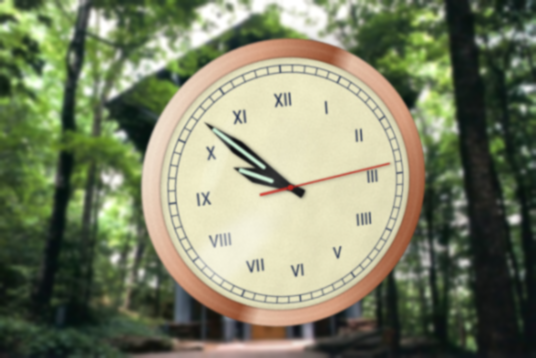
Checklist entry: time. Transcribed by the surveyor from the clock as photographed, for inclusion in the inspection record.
9:52:14
